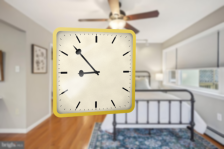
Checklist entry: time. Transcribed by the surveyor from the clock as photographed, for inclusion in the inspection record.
8:53
